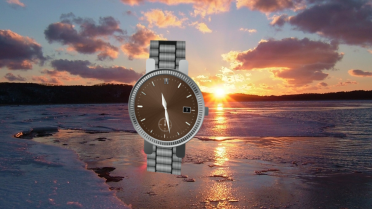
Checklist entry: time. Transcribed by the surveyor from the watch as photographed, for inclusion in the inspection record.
11:28
